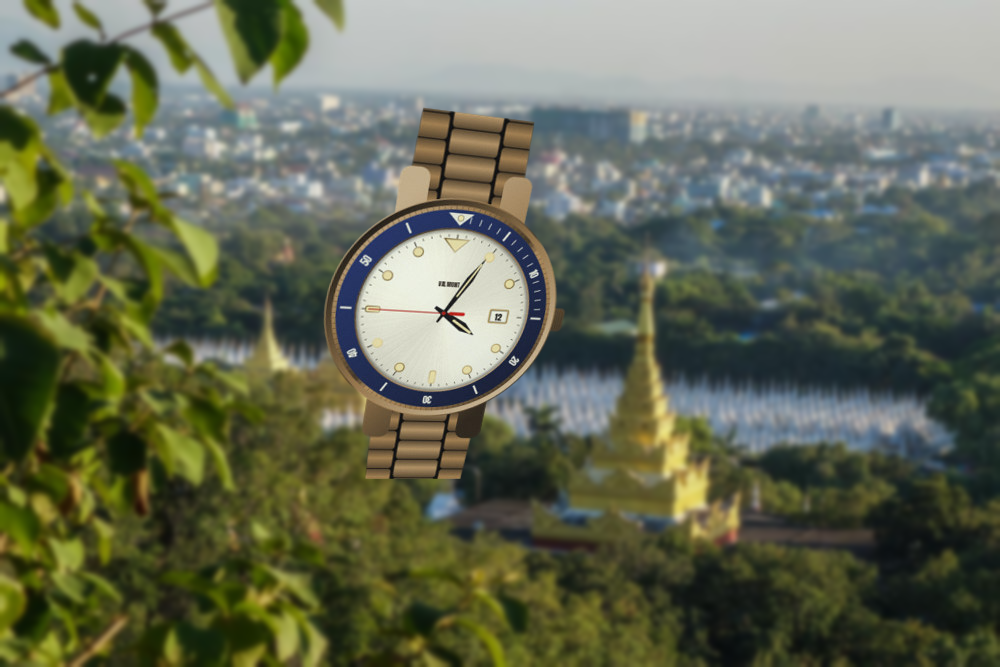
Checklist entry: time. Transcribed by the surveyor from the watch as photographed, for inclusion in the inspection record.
4:04:45
